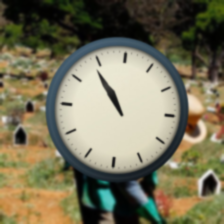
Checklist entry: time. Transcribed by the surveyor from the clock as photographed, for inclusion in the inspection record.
10:54
